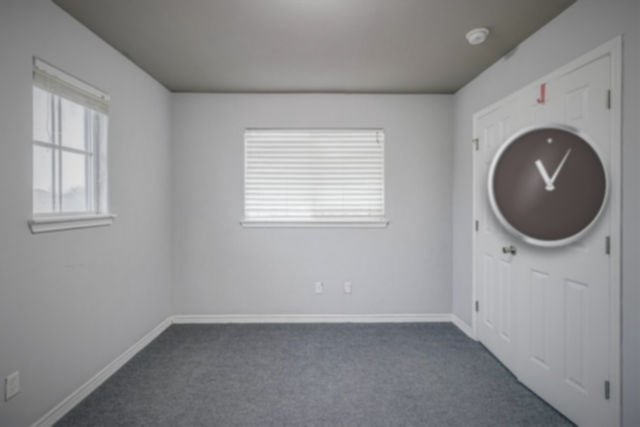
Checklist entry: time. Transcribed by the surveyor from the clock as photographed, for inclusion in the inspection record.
11:05
